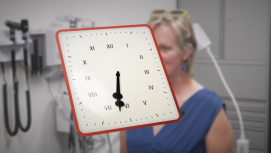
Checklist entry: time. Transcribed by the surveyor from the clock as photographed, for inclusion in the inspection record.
6:32
